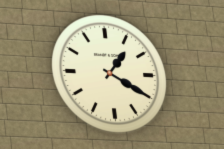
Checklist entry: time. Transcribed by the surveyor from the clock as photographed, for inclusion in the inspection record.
1:20
